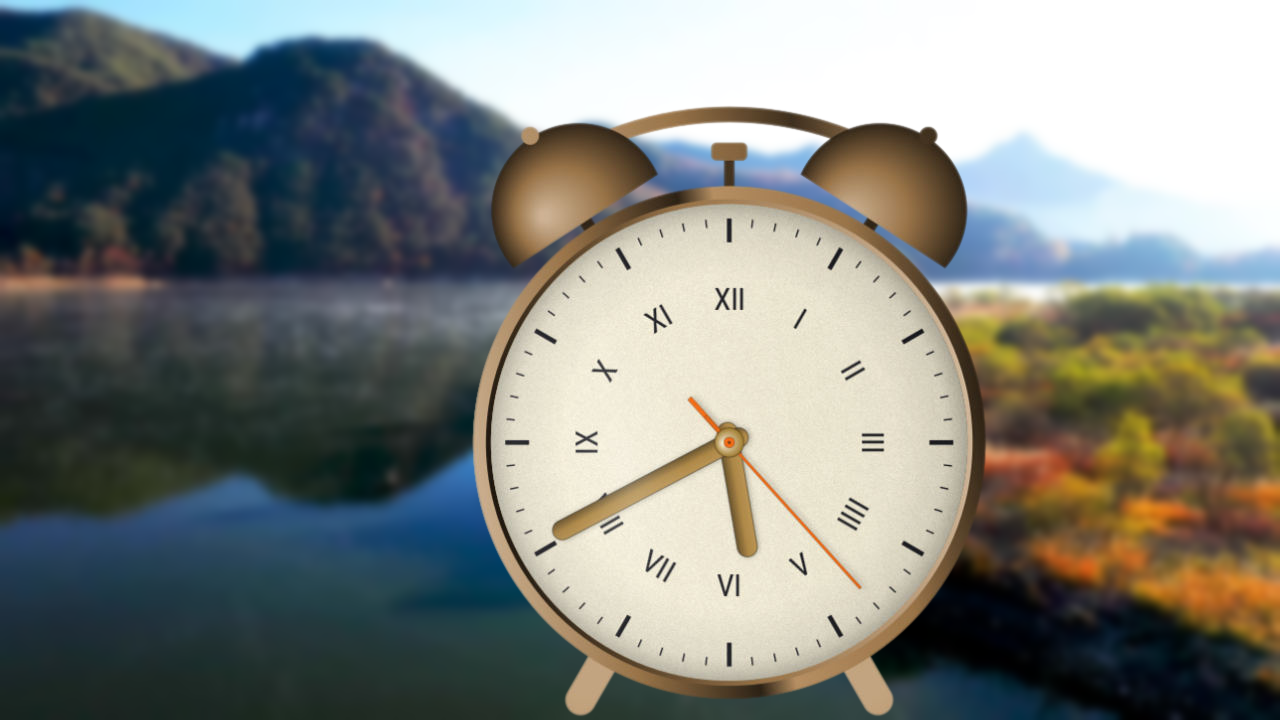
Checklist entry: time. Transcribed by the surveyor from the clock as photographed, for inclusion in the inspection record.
5:40:23
